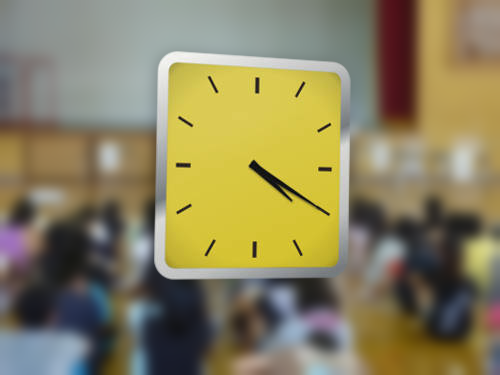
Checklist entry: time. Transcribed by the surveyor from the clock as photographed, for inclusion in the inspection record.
4:20
